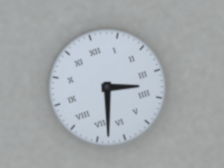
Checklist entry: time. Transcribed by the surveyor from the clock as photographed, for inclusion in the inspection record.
3:33
